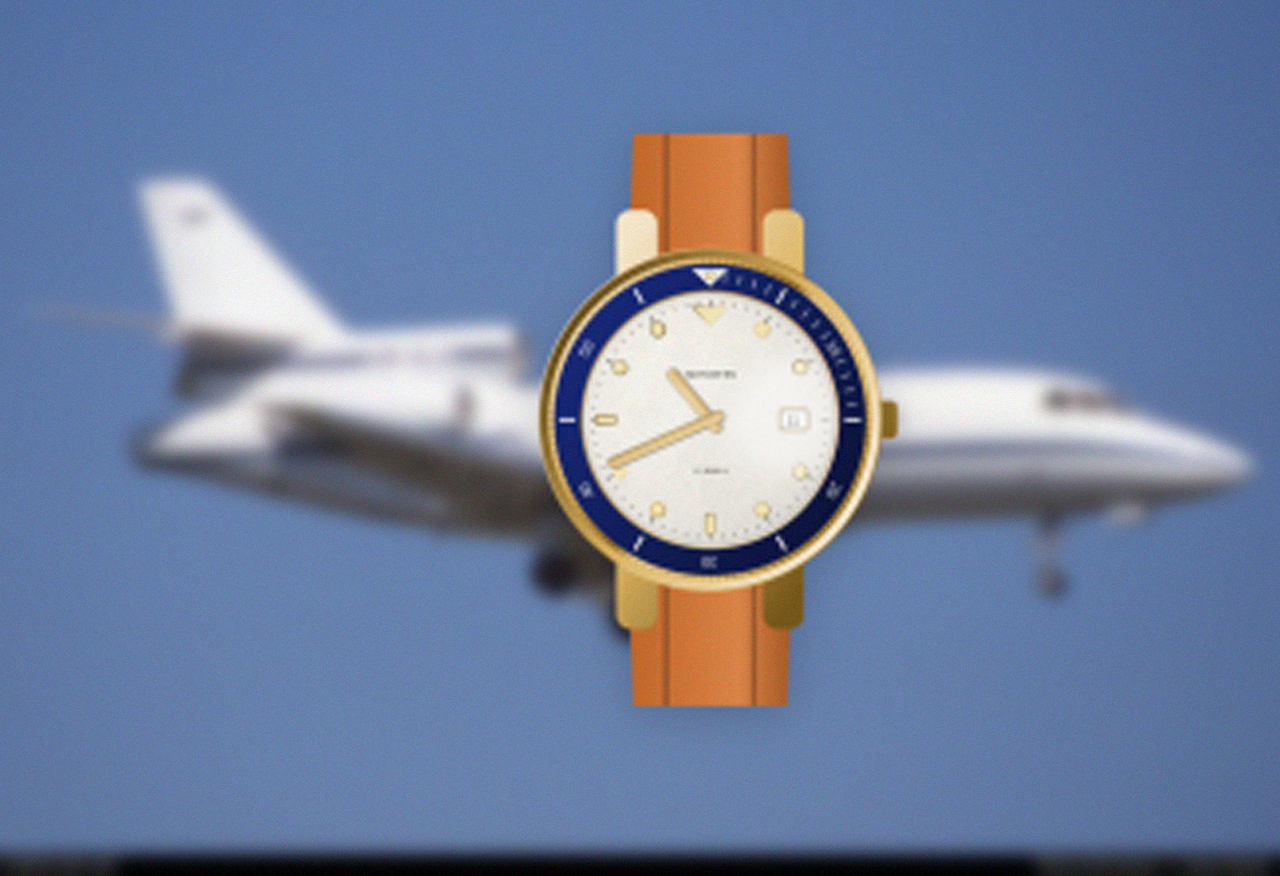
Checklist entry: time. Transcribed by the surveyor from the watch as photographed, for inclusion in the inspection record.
10:41
